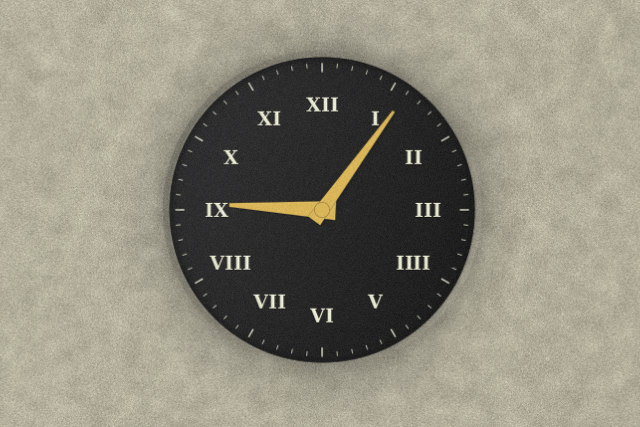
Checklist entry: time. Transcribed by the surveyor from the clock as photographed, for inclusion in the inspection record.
9:06
